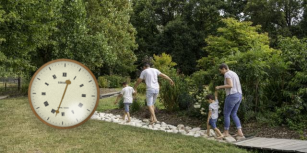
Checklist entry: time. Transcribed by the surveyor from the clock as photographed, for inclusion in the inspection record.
12:33
